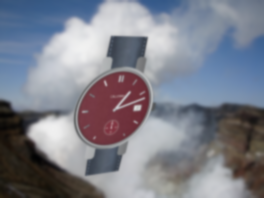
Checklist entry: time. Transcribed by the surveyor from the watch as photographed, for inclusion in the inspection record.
1:12
